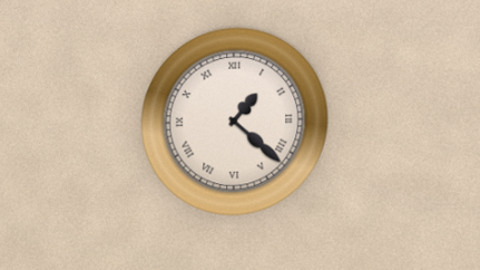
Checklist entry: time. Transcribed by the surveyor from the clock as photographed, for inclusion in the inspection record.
1:22
